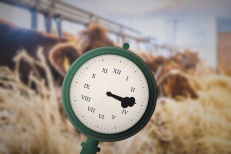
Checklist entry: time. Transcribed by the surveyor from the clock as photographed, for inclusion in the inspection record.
3:15
